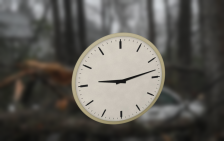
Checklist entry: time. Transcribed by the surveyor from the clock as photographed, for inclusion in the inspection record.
9:13
